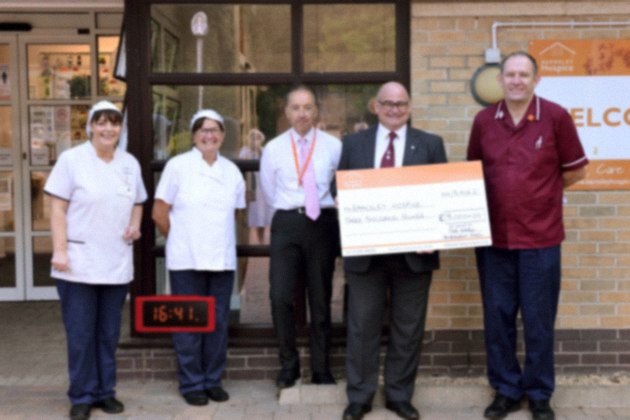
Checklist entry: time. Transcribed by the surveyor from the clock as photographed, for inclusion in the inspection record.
16:41
